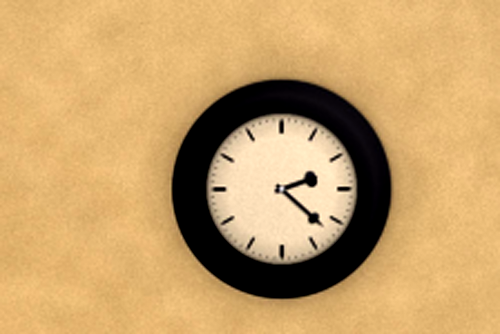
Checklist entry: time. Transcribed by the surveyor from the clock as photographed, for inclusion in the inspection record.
2:22
